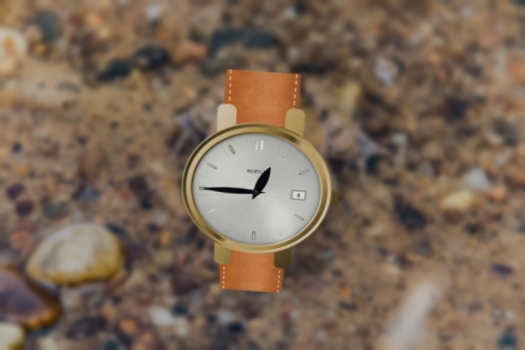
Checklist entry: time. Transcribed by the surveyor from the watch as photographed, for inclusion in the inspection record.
12:45
